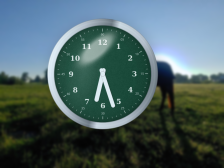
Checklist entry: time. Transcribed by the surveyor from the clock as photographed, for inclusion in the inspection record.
6:27
